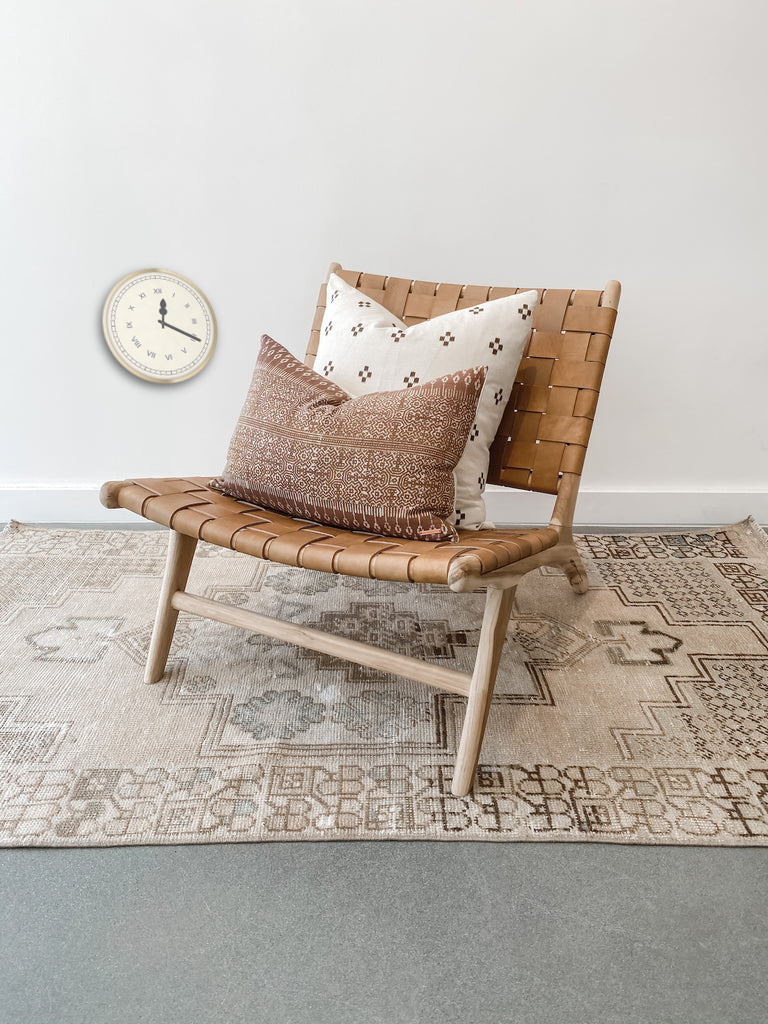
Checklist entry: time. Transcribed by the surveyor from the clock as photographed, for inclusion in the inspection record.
12:20
